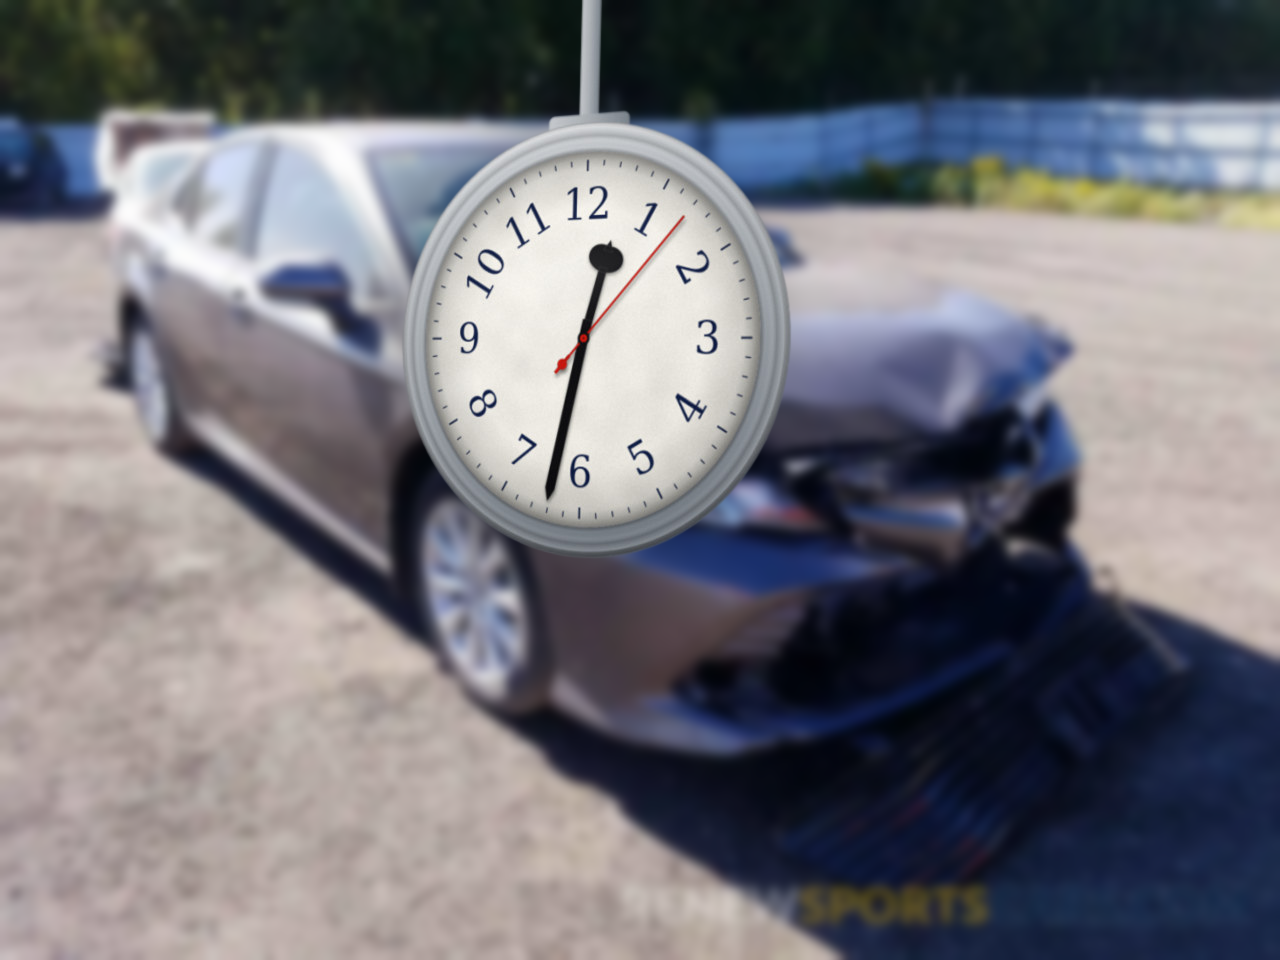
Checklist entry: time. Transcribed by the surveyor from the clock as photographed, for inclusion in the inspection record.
12:32:07
